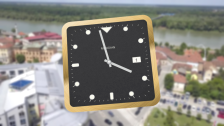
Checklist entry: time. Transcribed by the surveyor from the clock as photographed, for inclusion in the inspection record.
3:58
